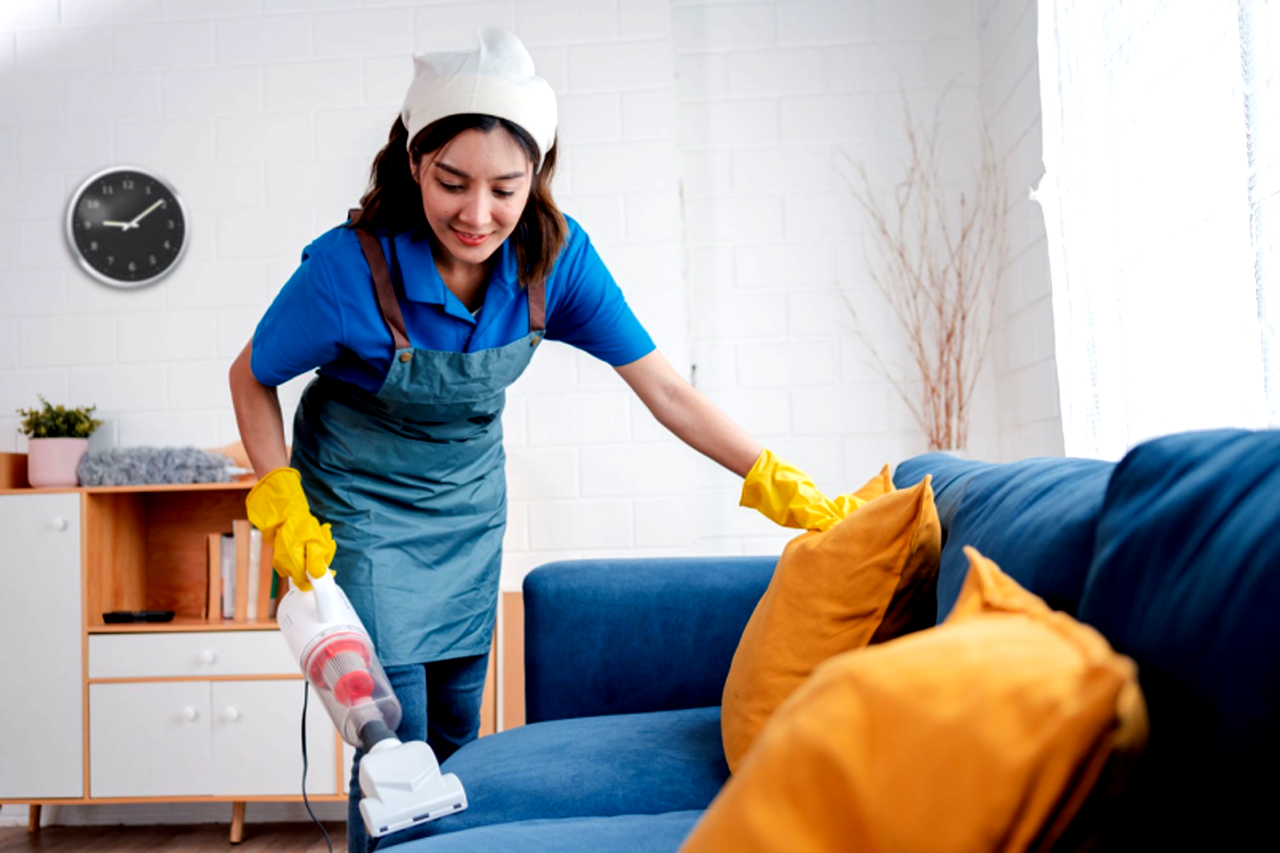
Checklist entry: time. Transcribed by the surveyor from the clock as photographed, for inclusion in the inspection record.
9:09
